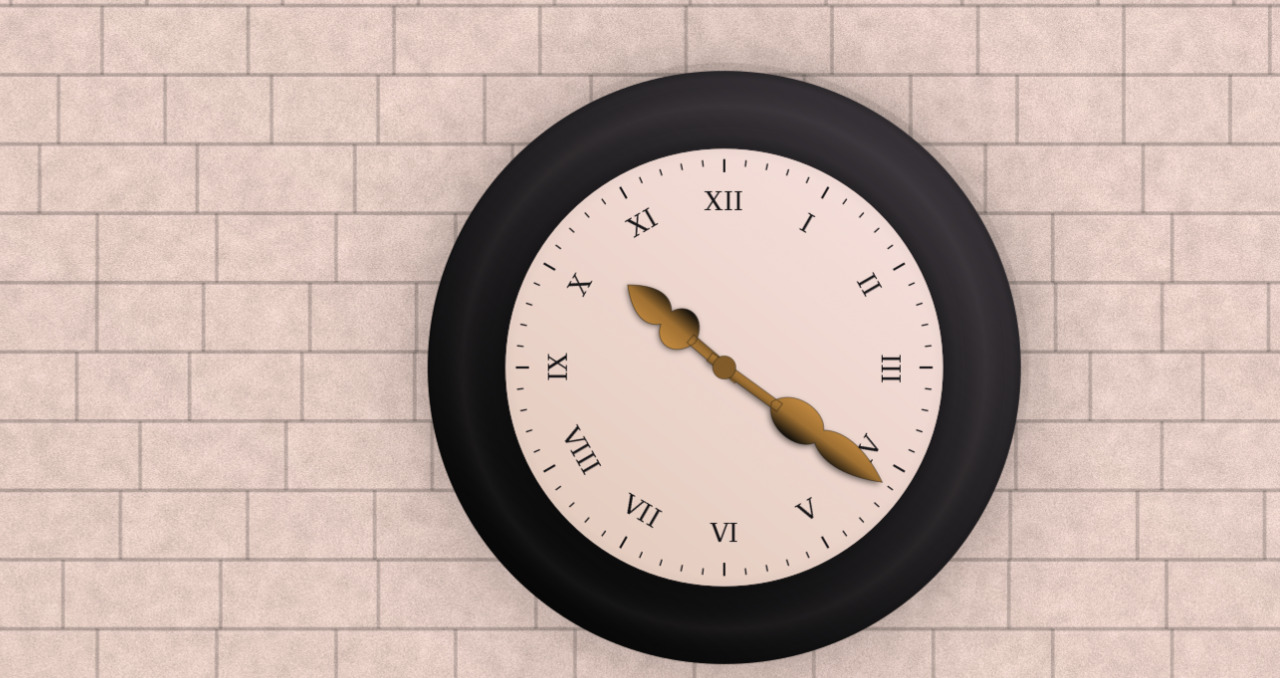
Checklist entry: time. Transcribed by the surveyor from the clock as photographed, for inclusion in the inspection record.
10:21
